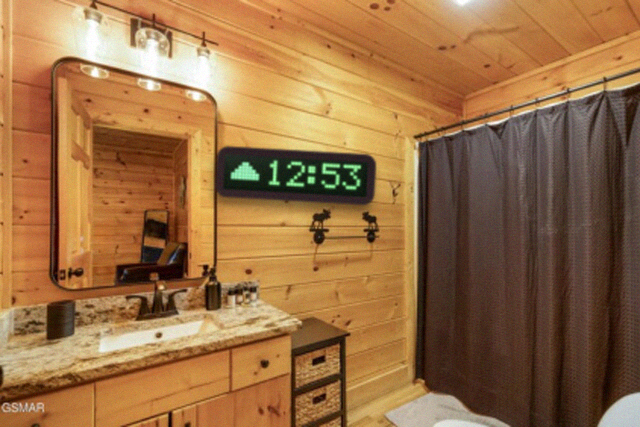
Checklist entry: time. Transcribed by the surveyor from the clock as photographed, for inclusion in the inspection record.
12:53
